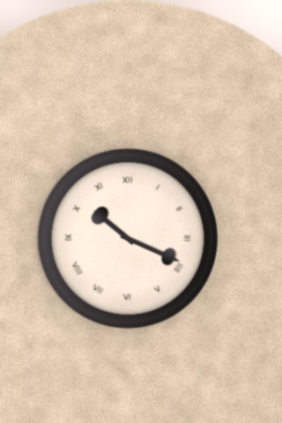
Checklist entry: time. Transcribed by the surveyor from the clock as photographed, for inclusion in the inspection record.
10:19
